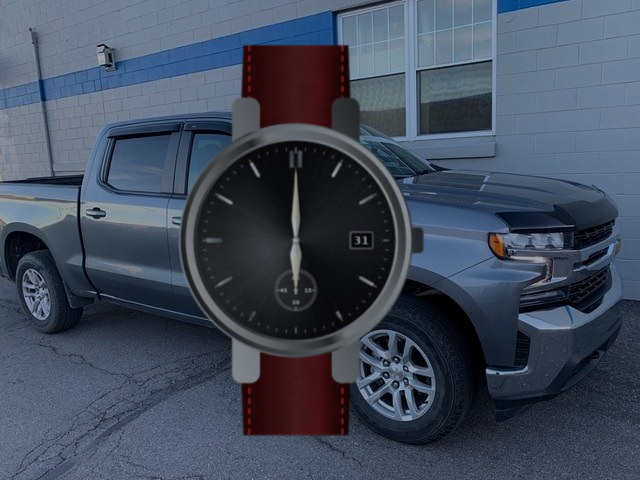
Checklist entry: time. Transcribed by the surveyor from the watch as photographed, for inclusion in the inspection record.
6:00
